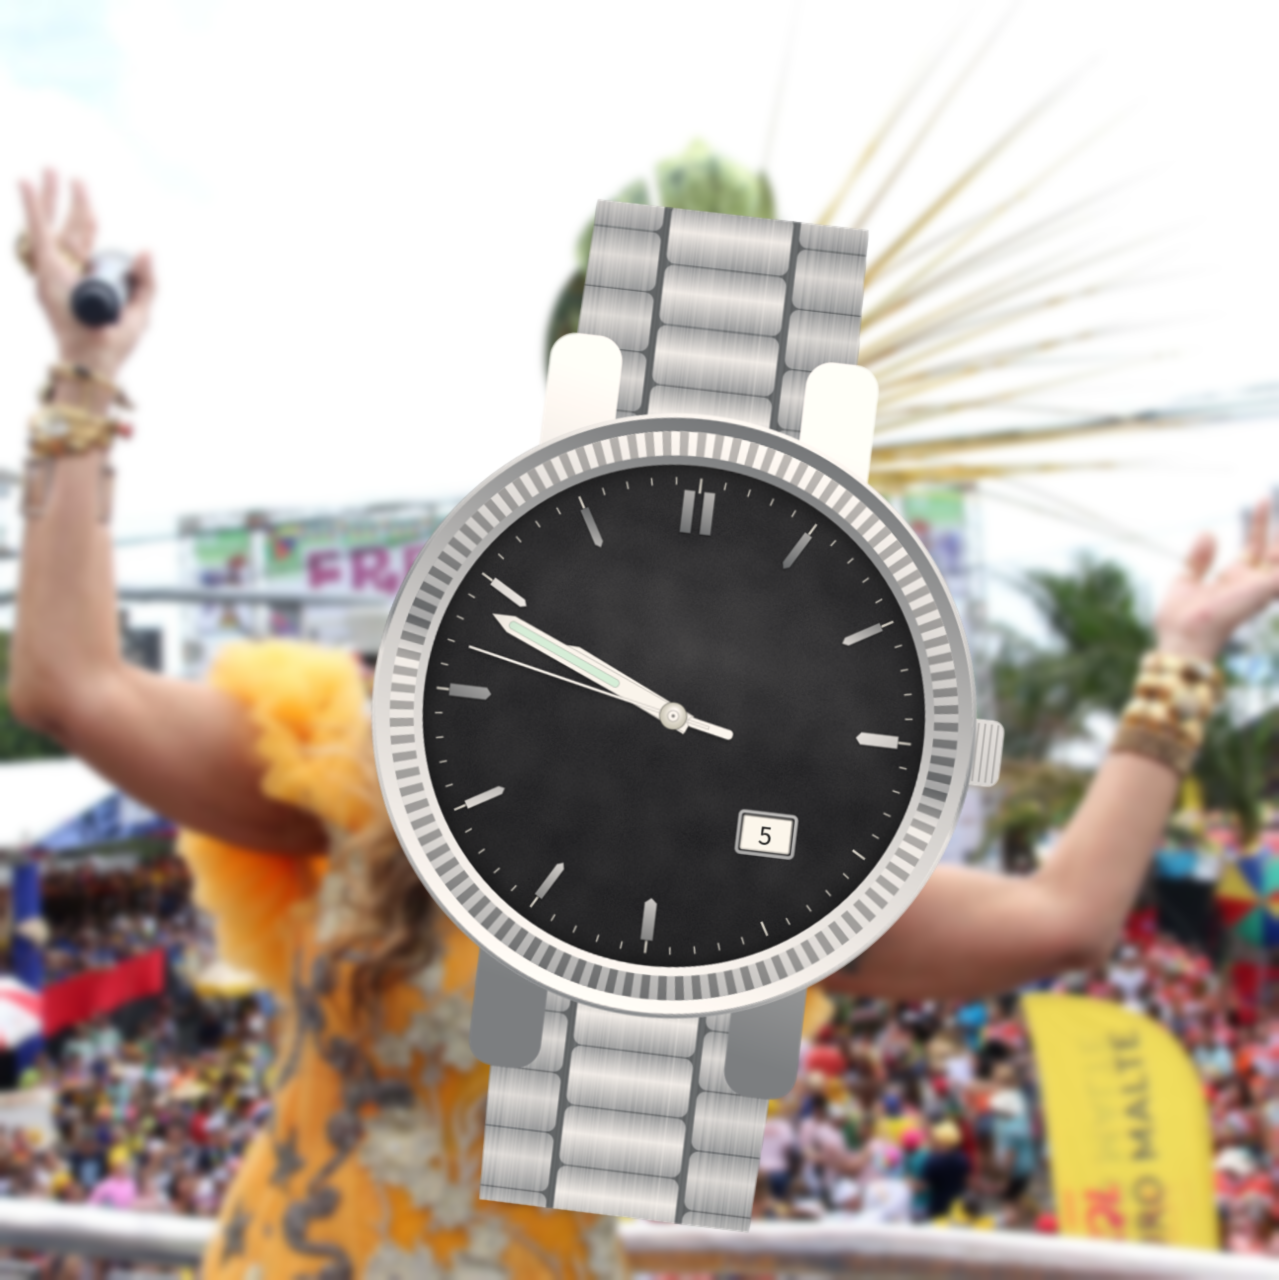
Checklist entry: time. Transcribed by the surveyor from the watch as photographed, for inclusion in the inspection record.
9:48:47
